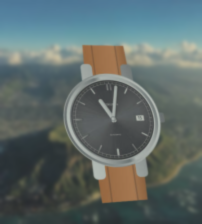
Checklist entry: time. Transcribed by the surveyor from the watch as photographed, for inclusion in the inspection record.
11:02
